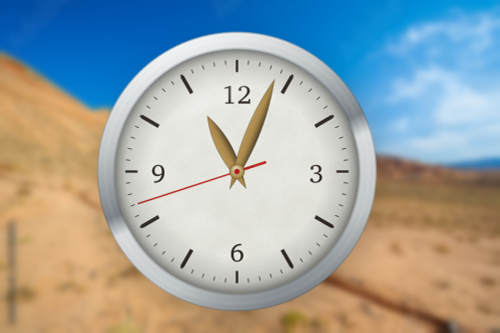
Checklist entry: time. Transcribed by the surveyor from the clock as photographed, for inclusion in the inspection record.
11:03:42
